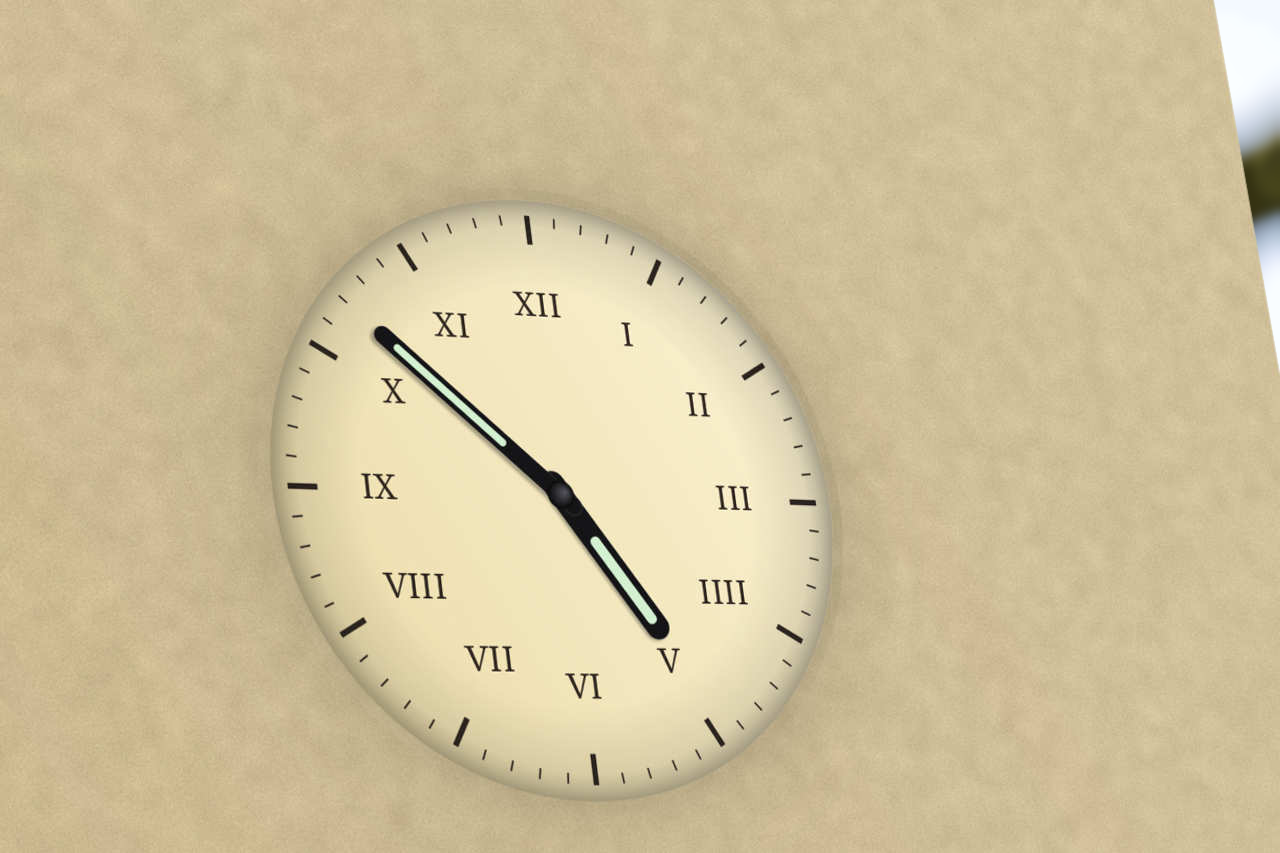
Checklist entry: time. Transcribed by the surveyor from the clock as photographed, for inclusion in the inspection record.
4:52
